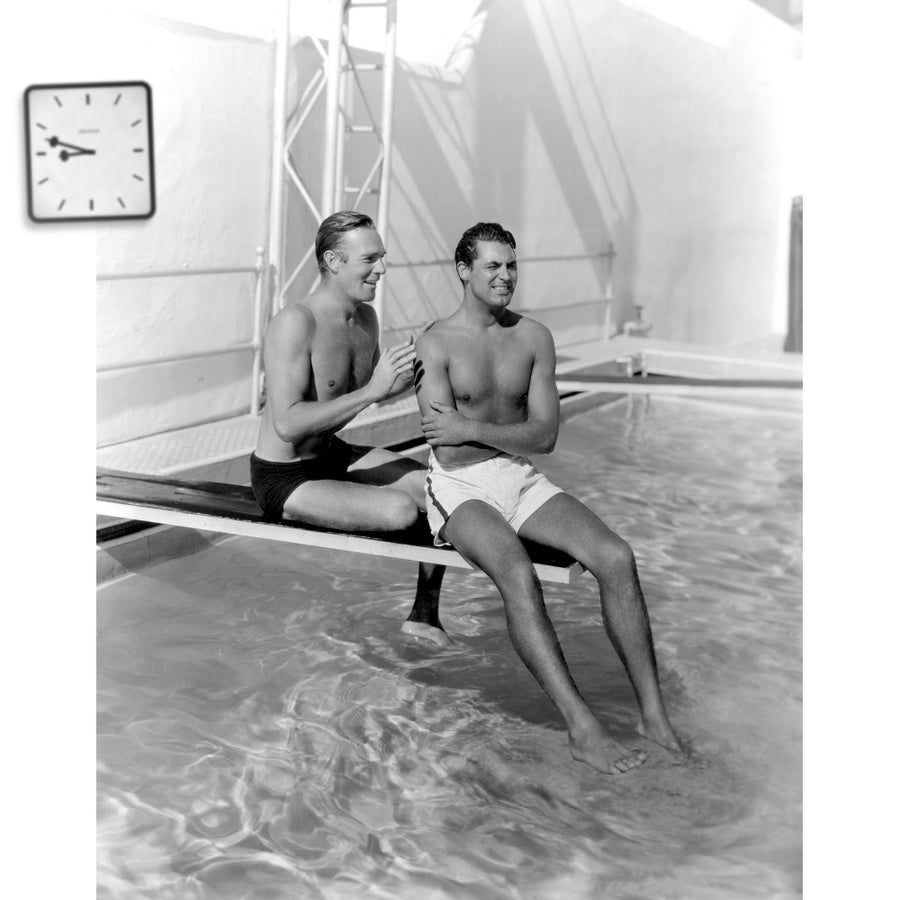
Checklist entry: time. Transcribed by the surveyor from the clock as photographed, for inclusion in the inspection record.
8:48
